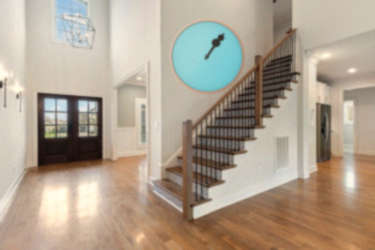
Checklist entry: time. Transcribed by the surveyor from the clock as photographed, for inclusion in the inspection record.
1:06
